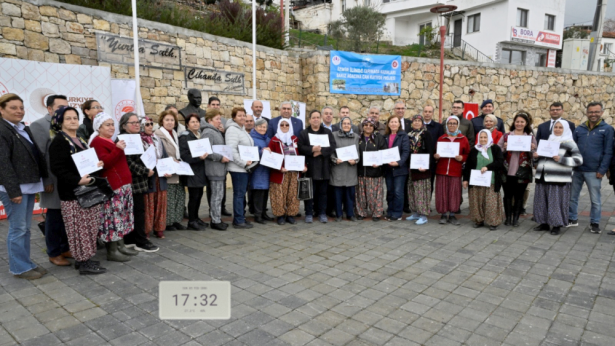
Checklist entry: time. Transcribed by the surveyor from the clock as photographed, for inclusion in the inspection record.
17:32
